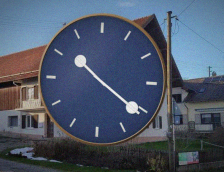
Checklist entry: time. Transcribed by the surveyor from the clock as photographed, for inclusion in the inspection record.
10:21
